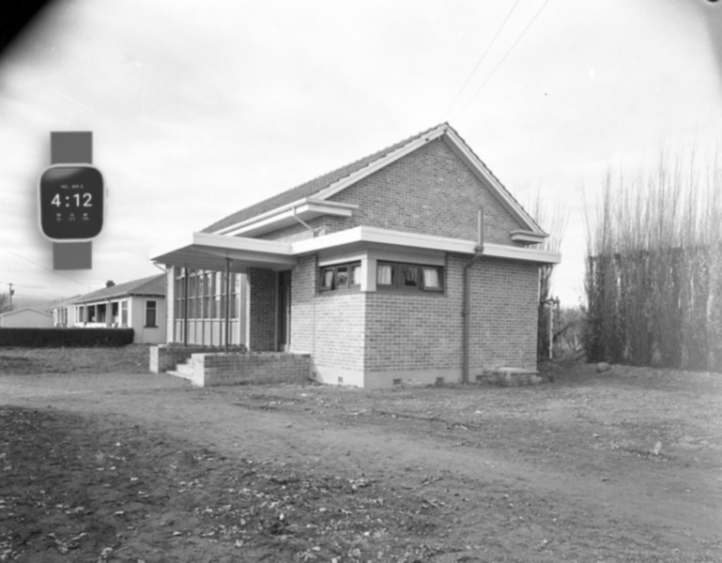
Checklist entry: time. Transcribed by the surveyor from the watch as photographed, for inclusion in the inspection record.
4:12
